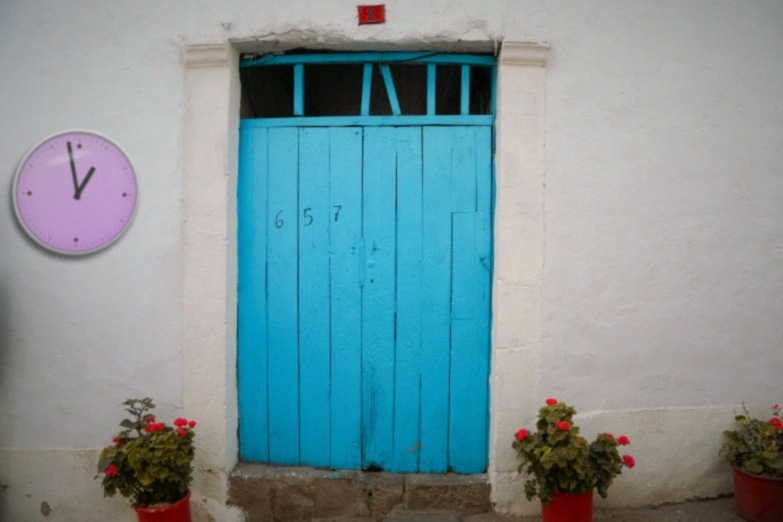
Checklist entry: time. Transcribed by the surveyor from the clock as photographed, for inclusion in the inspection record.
12:58
